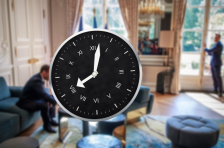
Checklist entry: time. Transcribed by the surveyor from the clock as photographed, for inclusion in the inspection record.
8:02
